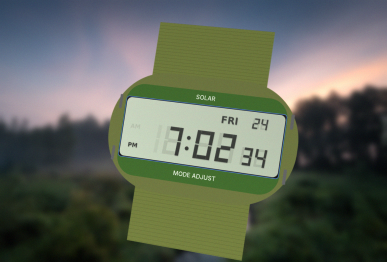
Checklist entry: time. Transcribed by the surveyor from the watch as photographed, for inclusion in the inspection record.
7:02:34
